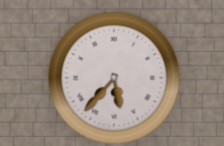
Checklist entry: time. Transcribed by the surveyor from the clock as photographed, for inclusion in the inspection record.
5:37
